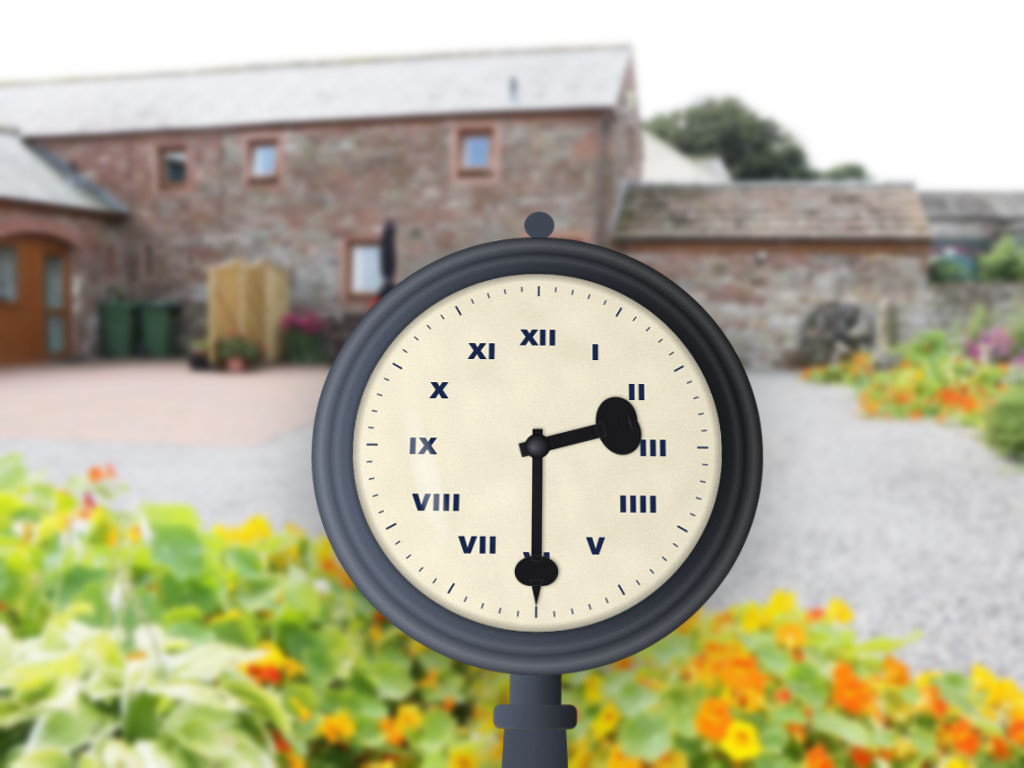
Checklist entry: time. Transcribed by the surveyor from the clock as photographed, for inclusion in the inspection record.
2:30
